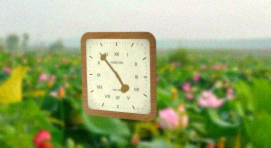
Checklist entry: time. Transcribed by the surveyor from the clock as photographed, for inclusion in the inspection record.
4:53
